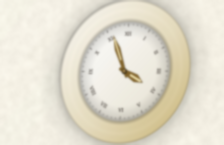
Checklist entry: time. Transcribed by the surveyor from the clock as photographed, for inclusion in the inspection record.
3:56
